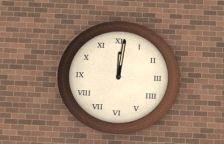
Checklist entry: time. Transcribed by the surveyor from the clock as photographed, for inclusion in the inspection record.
12:01
